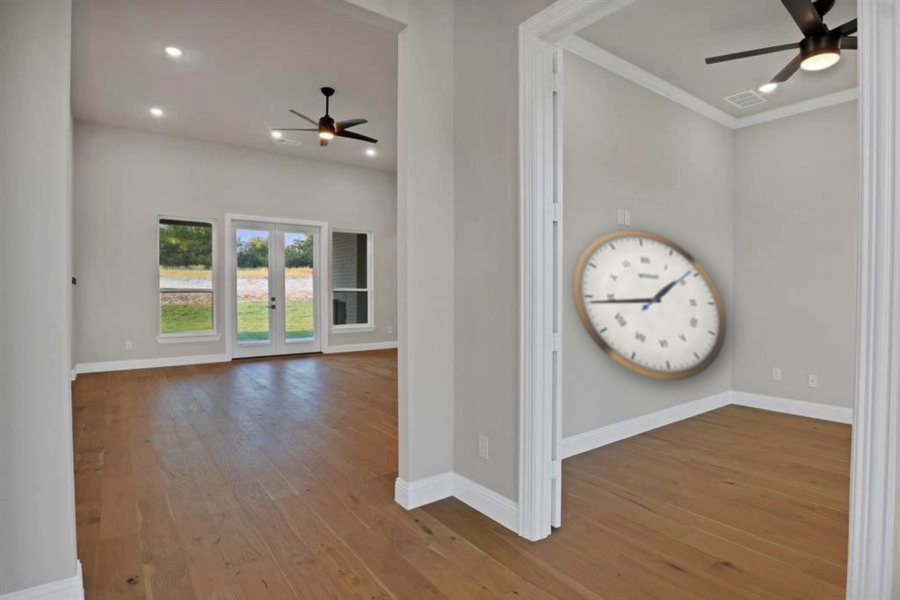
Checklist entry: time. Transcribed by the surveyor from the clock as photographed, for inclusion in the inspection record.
1:44:09
